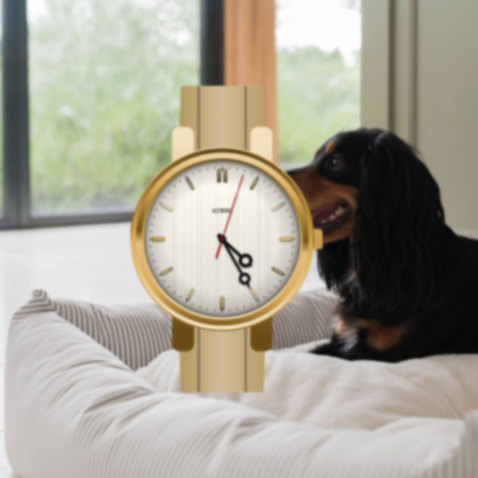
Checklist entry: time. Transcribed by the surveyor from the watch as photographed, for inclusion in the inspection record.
4:25:03
